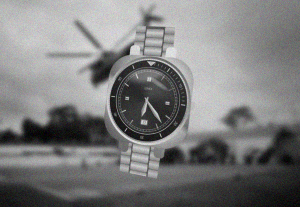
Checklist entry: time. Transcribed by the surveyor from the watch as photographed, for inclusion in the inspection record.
6:23
